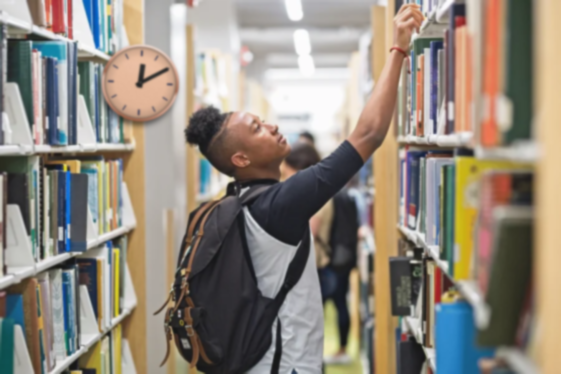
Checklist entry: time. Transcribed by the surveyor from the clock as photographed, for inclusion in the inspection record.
12:10
